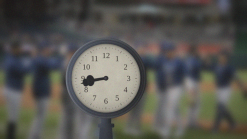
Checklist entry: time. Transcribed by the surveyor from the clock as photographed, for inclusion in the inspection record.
8:43
